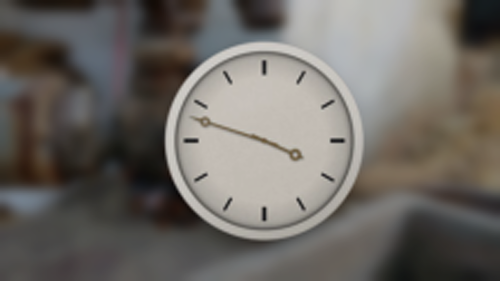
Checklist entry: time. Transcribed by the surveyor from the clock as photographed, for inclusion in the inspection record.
3:48
